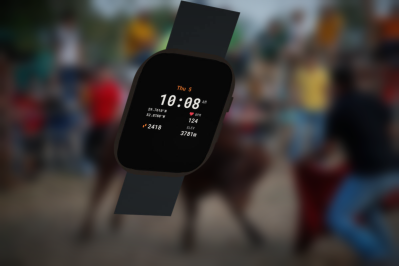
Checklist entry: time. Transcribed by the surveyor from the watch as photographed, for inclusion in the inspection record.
10:08
